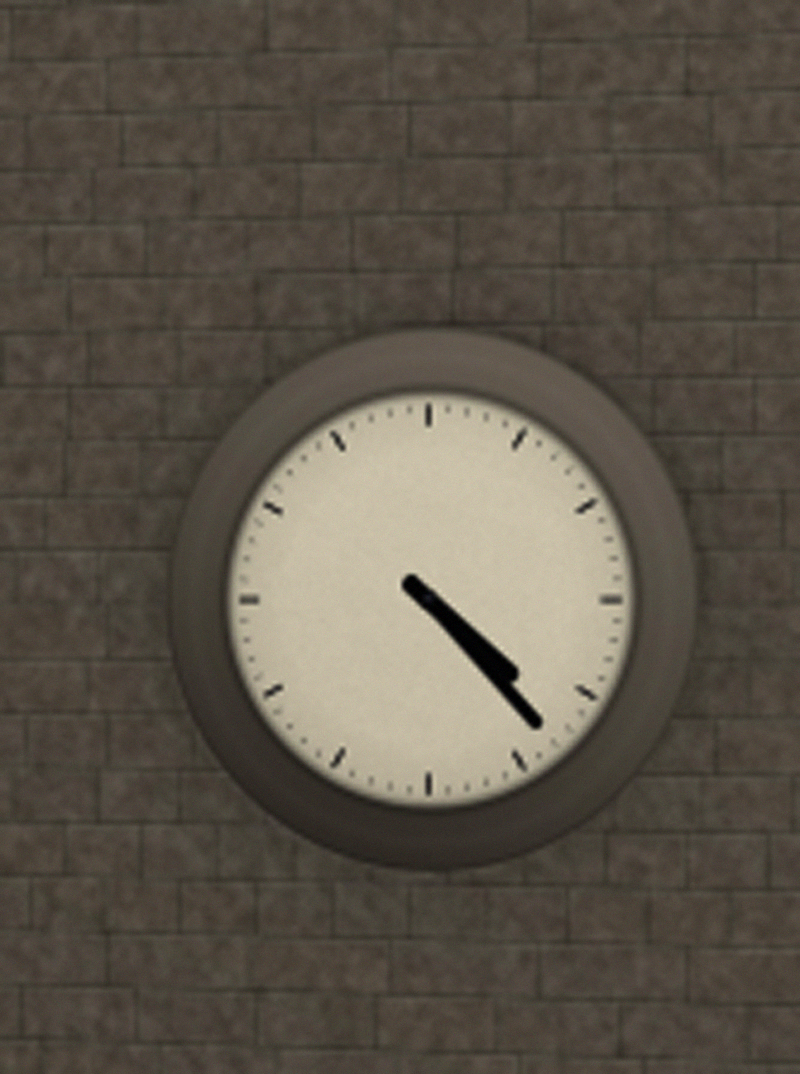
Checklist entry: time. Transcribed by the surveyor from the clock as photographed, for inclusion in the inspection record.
4:23
